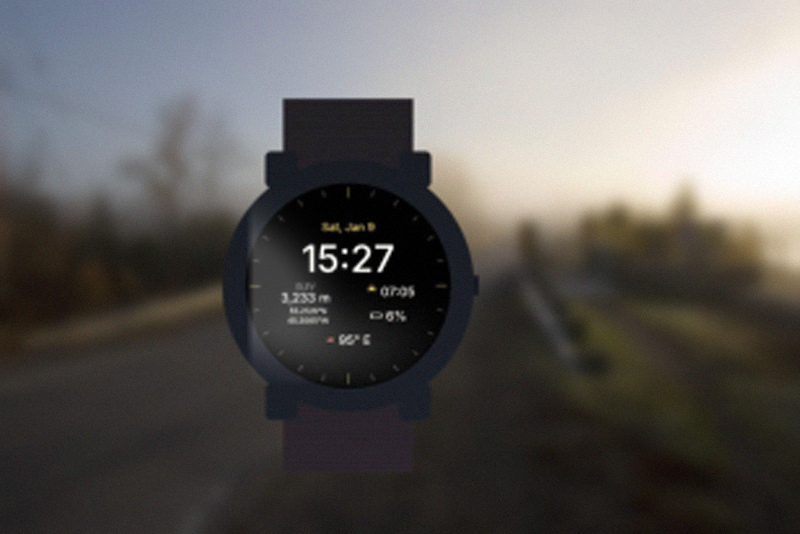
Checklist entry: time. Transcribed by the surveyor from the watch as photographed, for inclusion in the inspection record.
15:27
